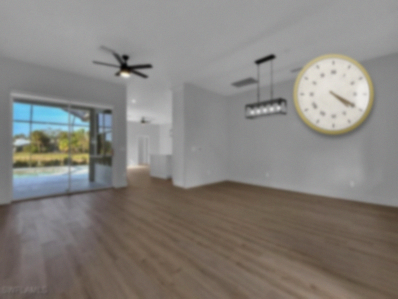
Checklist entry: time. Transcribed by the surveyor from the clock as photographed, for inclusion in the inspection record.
4:20
